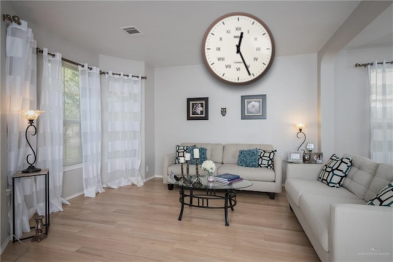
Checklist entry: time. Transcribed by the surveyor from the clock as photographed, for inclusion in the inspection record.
12:26
